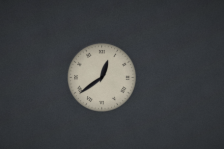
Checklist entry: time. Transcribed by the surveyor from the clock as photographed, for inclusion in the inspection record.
12:39
